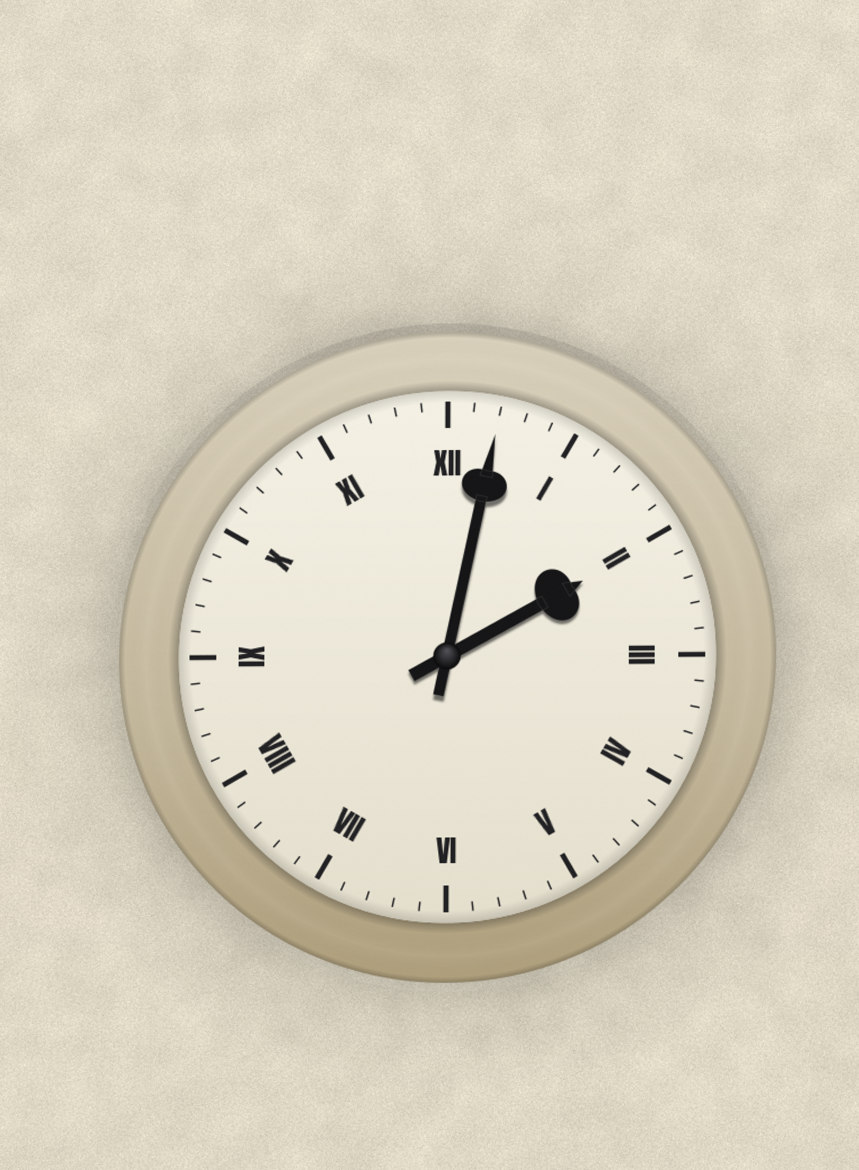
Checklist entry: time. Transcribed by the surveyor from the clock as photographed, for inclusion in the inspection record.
2:02
